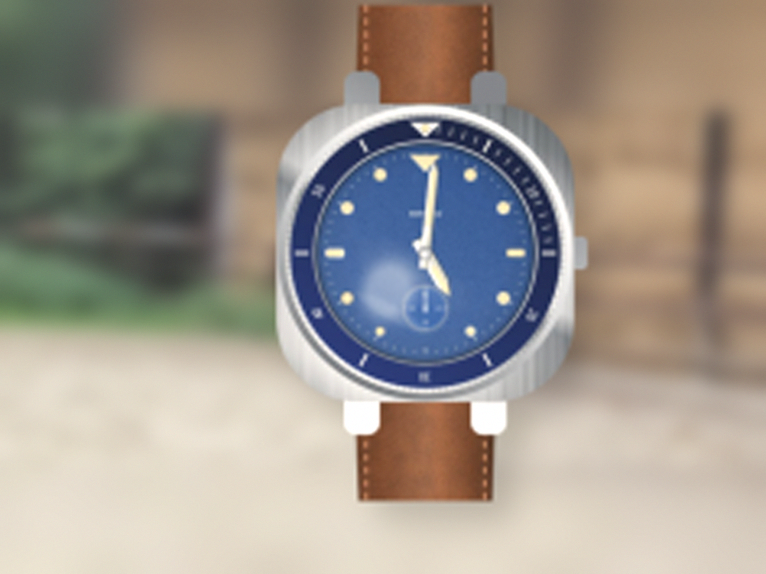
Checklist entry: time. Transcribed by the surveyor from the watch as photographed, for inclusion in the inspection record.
5:01
